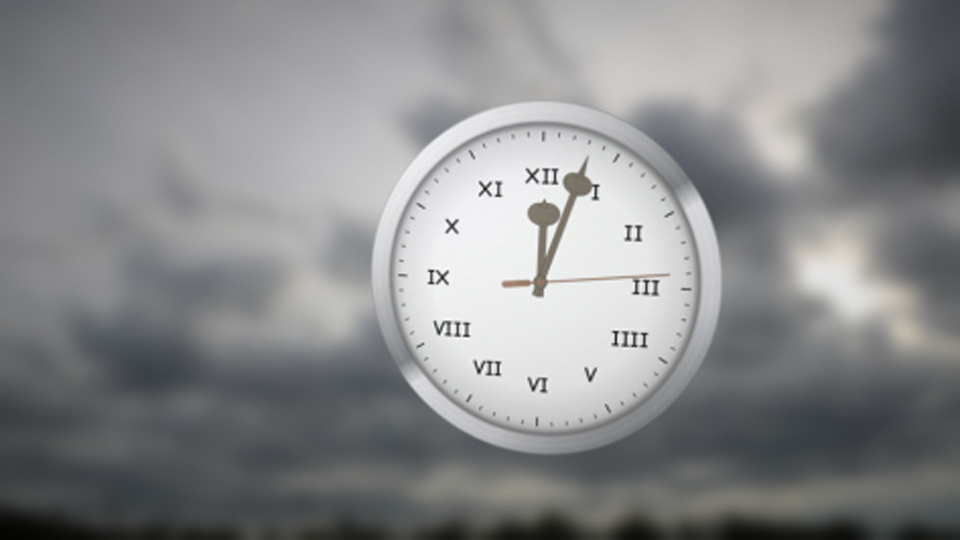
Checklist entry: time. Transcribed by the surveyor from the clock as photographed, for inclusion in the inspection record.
12:03:14
